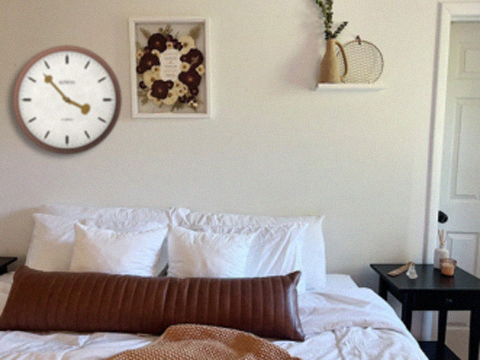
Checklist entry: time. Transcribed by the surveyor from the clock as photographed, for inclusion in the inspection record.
3:53
